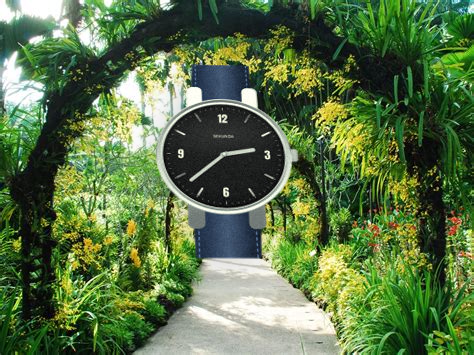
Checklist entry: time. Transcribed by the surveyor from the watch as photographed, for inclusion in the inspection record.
2:38
